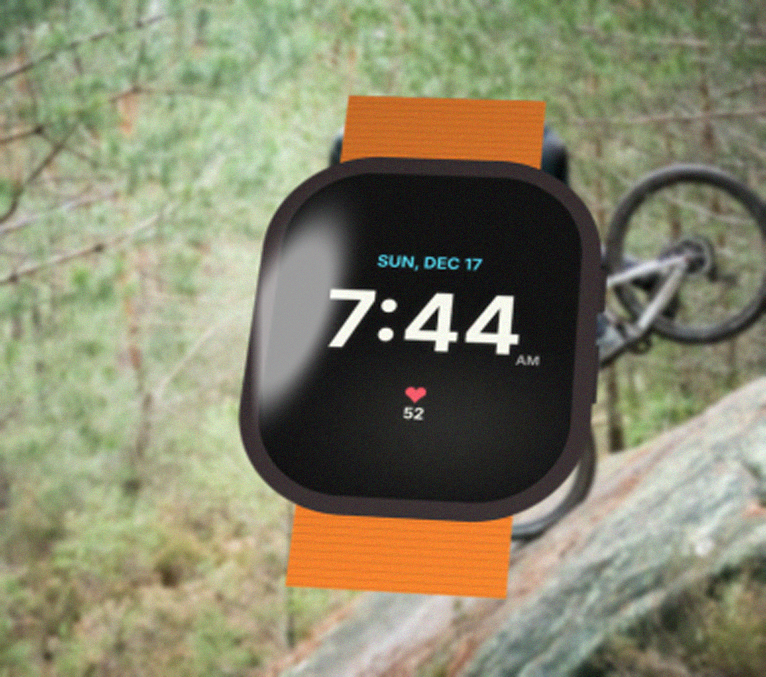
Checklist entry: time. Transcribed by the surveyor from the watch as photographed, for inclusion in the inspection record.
7:44
